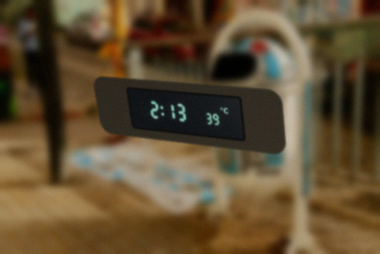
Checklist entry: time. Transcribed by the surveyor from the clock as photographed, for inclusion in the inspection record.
2:13
